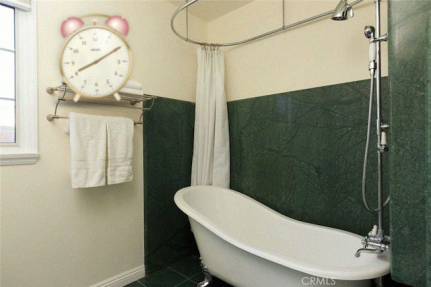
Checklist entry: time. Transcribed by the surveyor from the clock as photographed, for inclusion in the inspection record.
8:10
